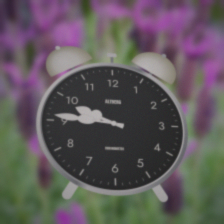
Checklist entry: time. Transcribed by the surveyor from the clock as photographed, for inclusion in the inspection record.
9:46
